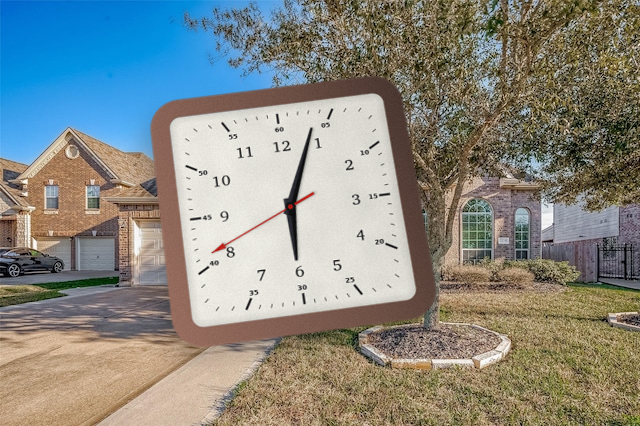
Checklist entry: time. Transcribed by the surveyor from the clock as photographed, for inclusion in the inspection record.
6:03:41
